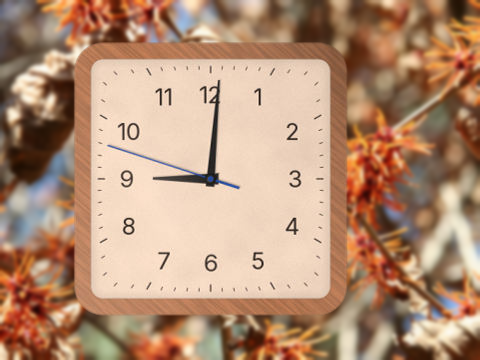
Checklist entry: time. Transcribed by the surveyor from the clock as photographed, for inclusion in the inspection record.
9:00:48
